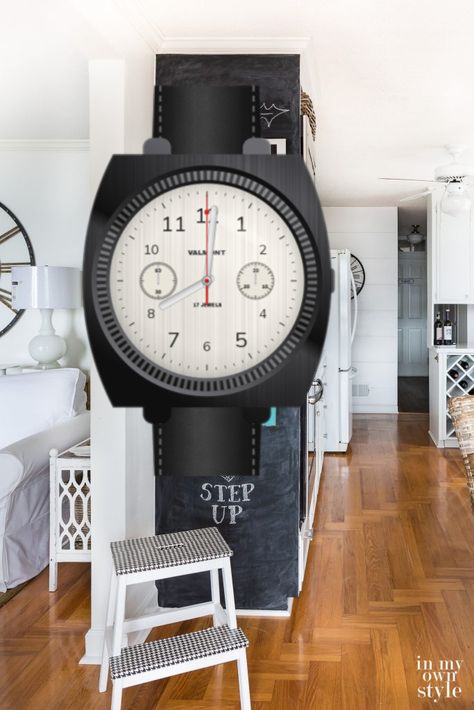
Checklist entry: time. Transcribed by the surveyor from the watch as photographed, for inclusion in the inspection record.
8:01
